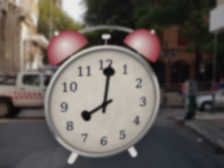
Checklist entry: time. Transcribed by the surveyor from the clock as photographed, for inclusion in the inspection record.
8:01
